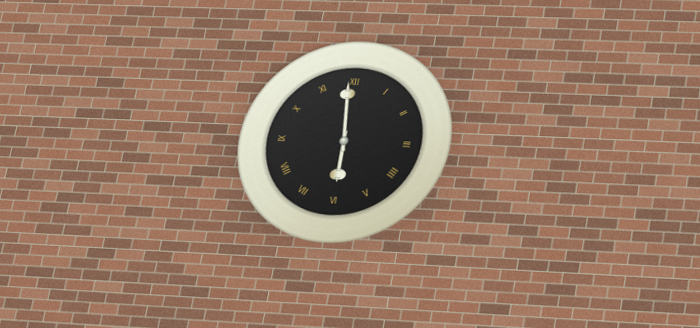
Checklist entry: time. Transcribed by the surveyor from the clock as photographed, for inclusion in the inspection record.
5:59
